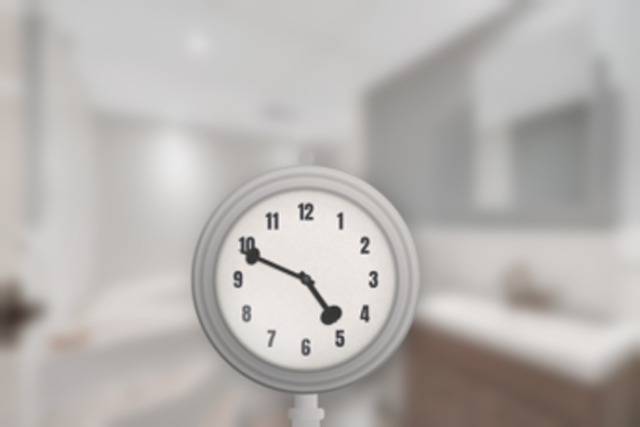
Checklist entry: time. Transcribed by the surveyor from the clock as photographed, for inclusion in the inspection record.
4:49
